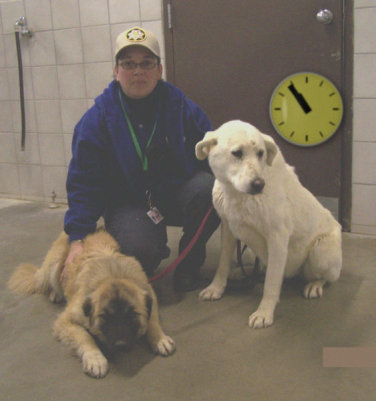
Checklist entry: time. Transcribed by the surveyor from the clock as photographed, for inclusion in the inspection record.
10:54
